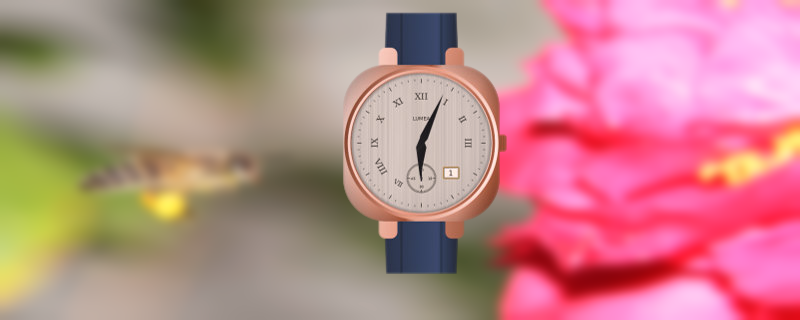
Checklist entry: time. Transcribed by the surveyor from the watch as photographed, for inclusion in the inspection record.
6:04
